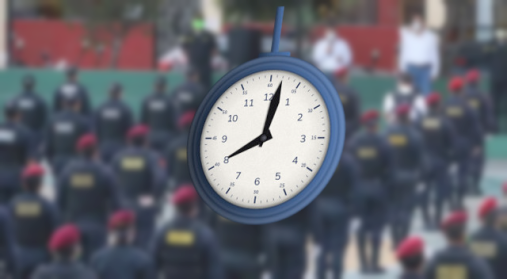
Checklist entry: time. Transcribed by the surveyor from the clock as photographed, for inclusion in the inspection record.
8:02
